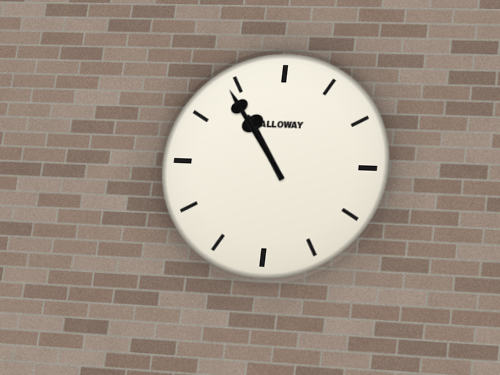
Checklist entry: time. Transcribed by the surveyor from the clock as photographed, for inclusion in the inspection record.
10:54
